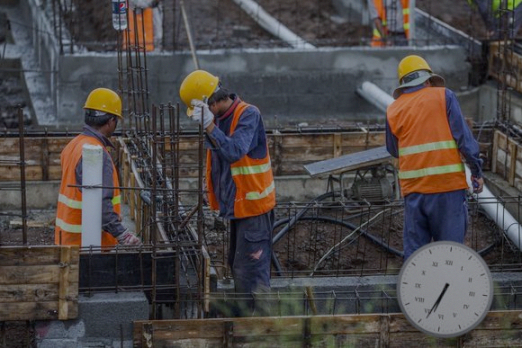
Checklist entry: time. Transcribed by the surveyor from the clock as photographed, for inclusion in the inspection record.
6:34
